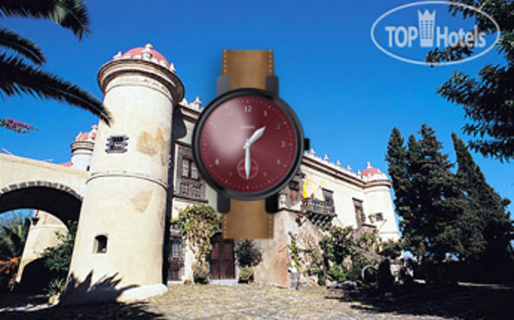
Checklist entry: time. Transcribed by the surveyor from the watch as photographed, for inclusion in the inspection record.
1:30
